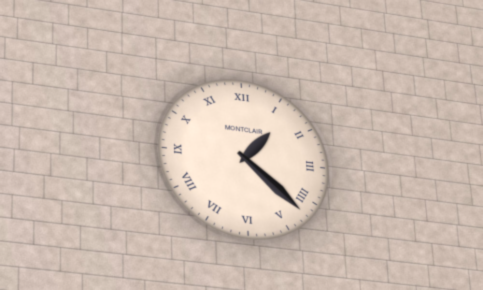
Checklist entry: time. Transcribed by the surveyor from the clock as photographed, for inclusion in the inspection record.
1:22
